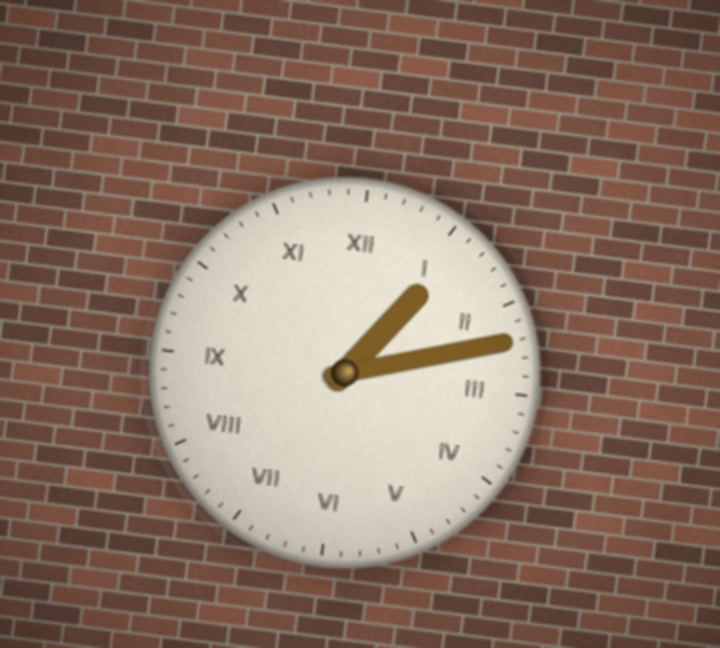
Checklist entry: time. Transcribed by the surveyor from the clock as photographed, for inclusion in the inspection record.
1:12
